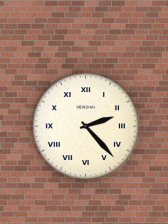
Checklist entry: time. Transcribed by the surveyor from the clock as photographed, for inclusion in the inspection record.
2:23
